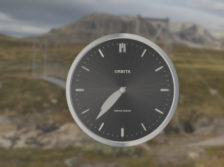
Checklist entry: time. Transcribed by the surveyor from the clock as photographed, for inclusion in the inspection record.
7:37
